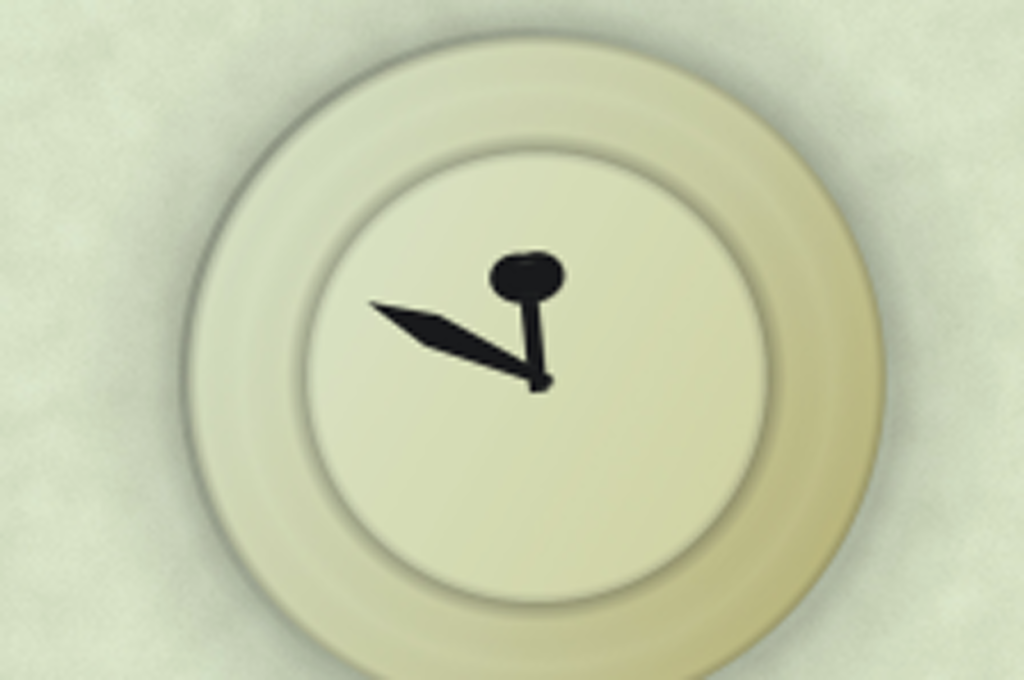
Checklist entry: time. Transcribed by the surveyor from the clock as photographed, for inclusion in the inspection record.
11:49
